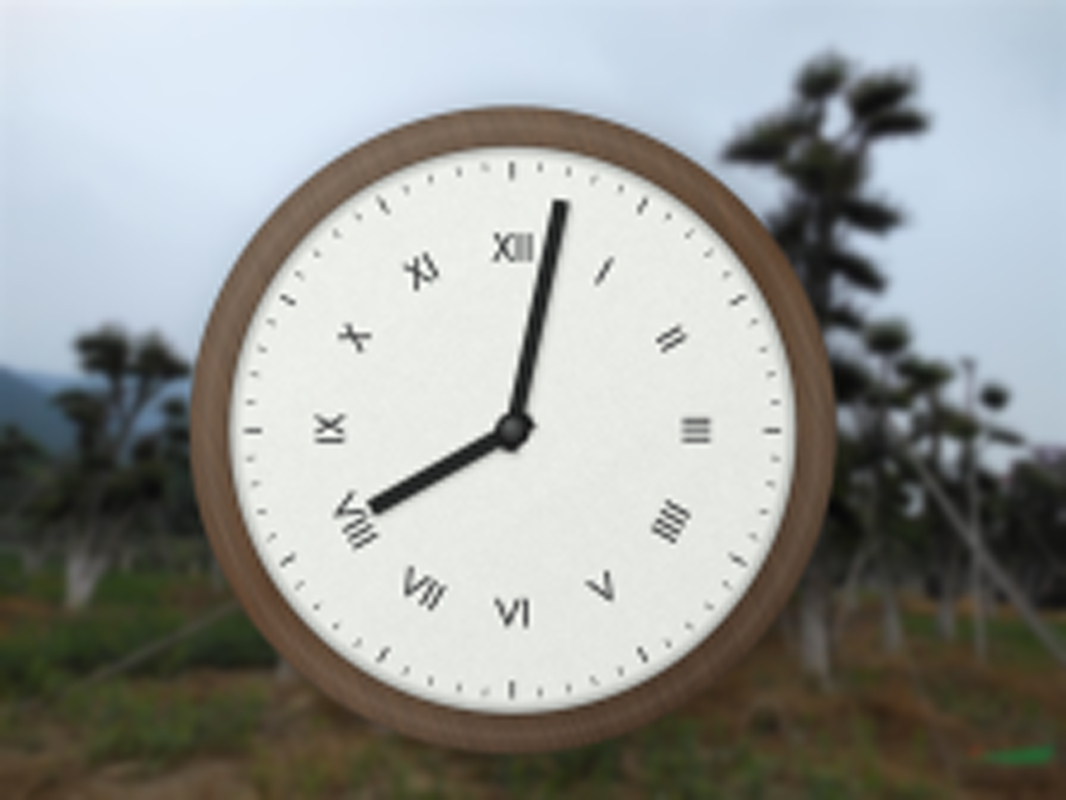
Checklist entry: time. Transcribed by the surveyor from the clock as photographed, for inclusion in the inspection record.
8:02
